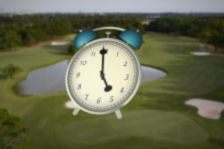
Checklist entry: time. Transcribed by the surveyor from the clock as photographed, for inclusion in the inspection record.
4:59
